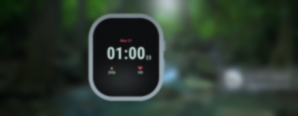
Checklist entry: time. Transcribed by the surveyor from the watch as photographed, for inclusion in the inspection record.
1:00
